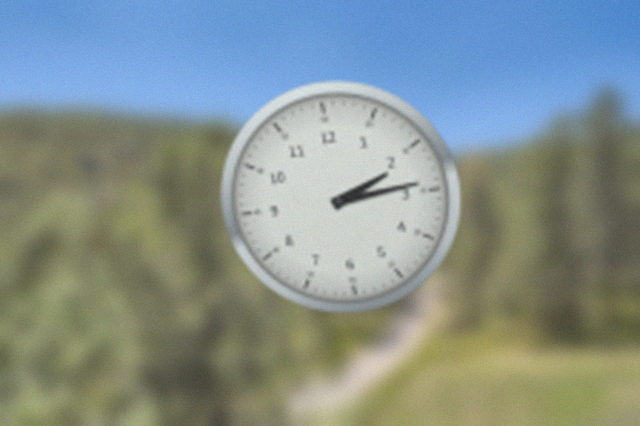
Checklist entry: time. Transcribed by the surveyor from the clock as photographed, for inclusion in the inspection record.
2:14
